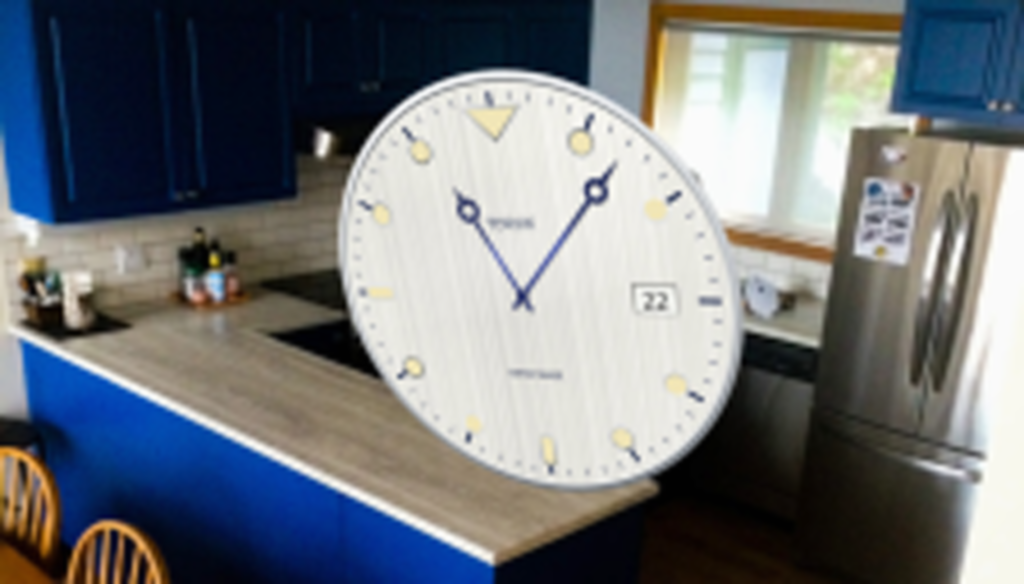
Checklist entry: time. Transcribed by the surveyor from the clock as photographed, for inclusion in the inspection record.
11:07
